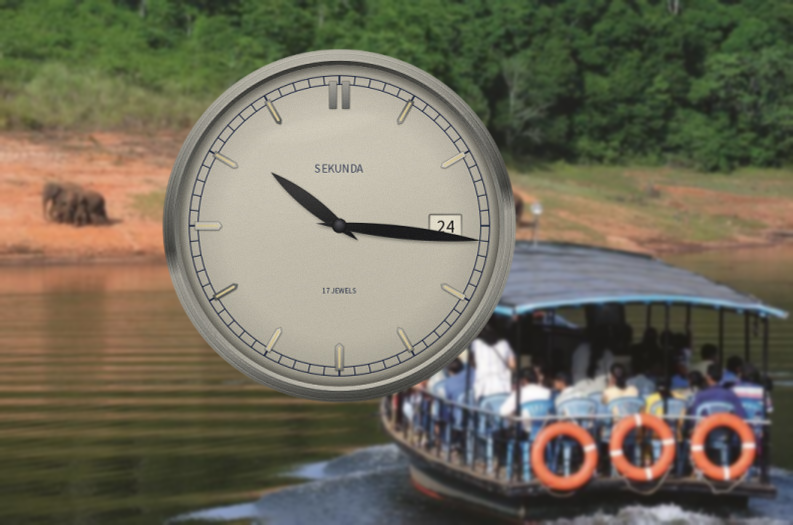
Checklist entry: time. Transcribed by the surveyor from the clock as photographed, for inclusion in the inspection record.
10:16
